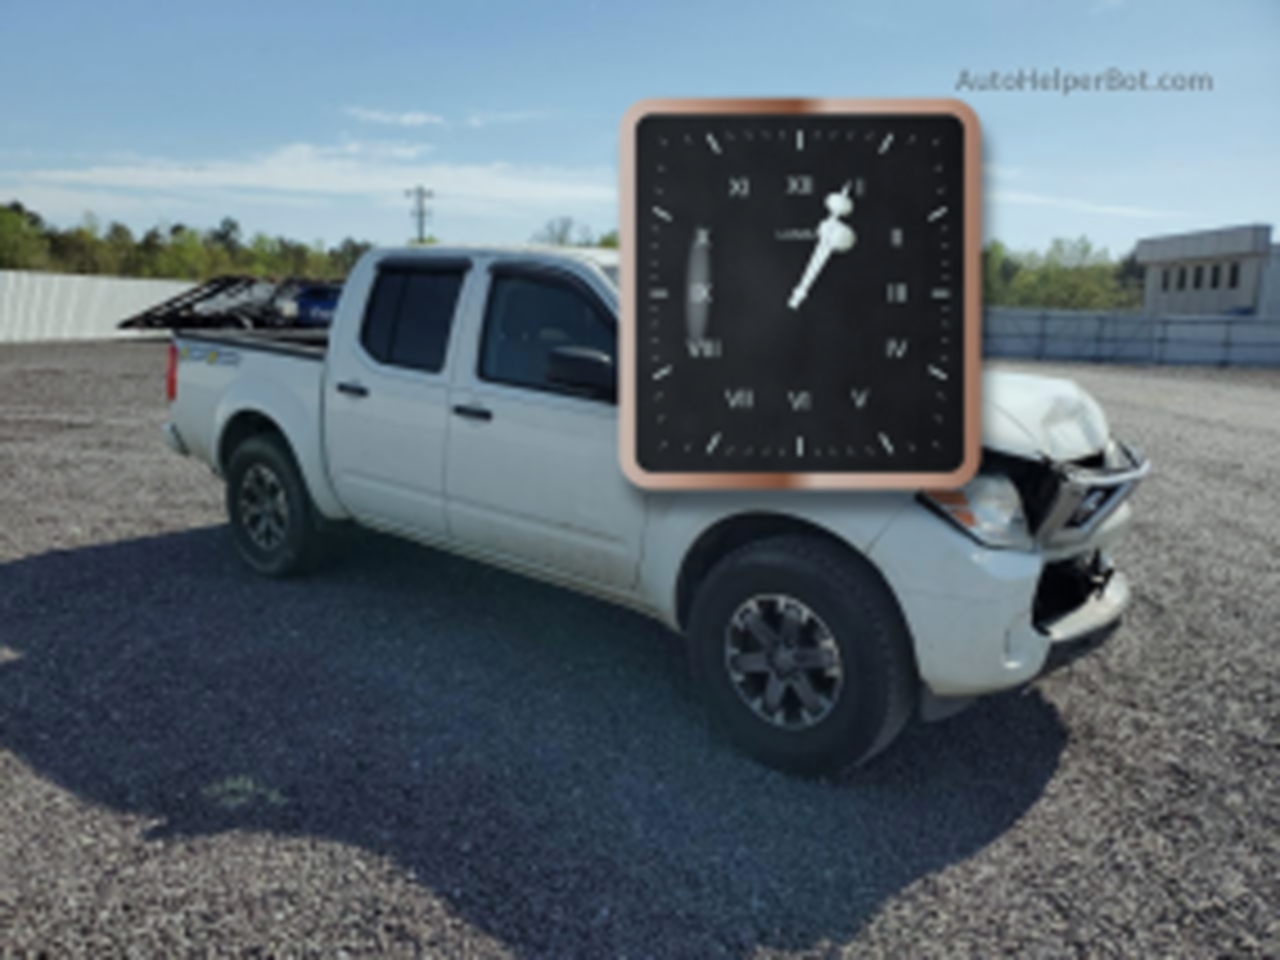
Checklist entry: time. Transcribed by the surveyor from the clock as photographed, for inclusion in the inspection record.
1:04
